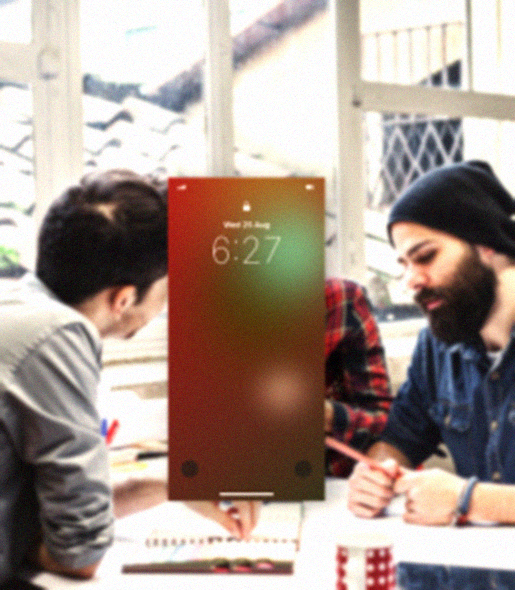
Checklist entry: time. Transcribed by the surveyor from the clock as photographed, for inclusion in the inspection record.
6:27
